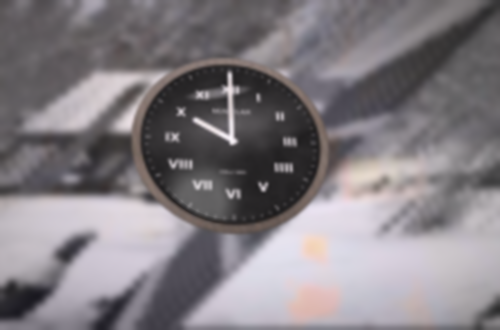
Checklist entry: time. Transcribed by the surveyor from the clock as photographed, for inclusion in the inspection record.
10:00
